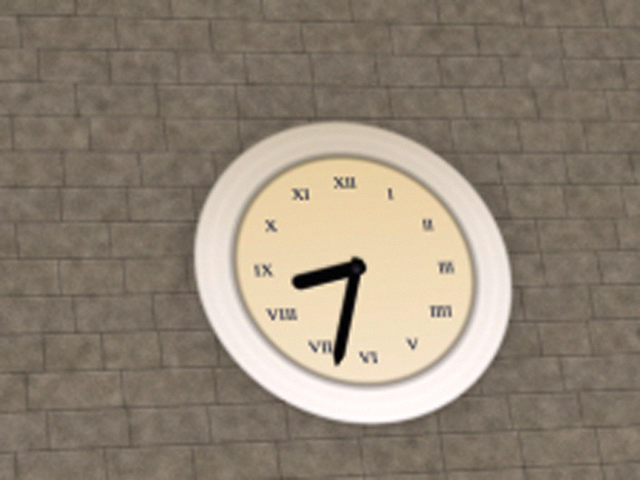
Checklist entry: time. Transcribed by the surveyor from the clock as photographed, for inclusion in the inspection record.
8:33
